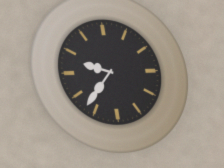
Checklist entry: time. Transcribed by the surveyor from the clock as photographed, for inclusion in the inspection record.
9:37
